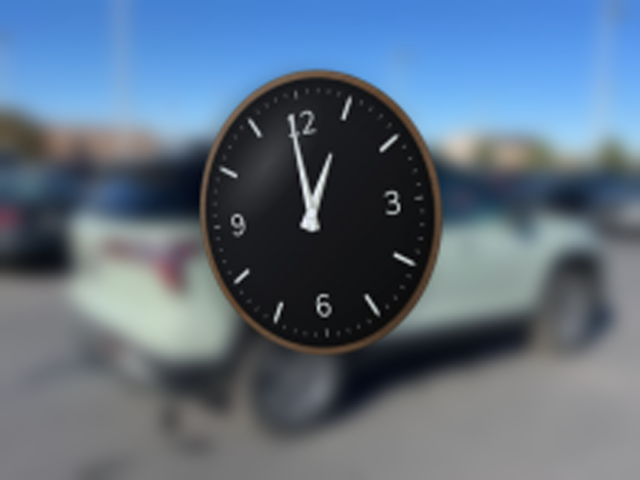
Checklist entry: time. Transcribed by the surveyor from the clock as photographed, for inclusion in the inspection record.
12:59
